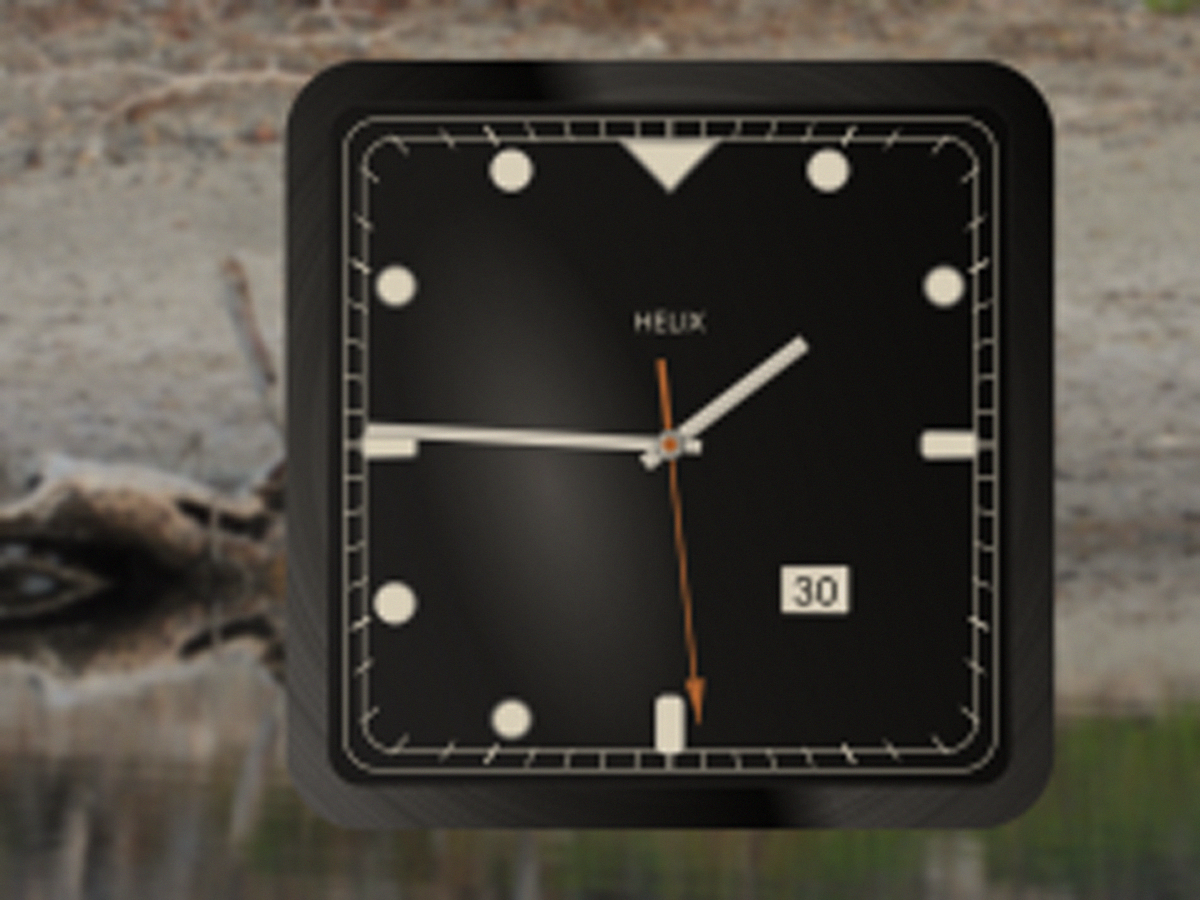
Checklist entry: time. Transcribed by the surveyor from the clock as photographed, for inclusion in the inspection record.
1:45:29
